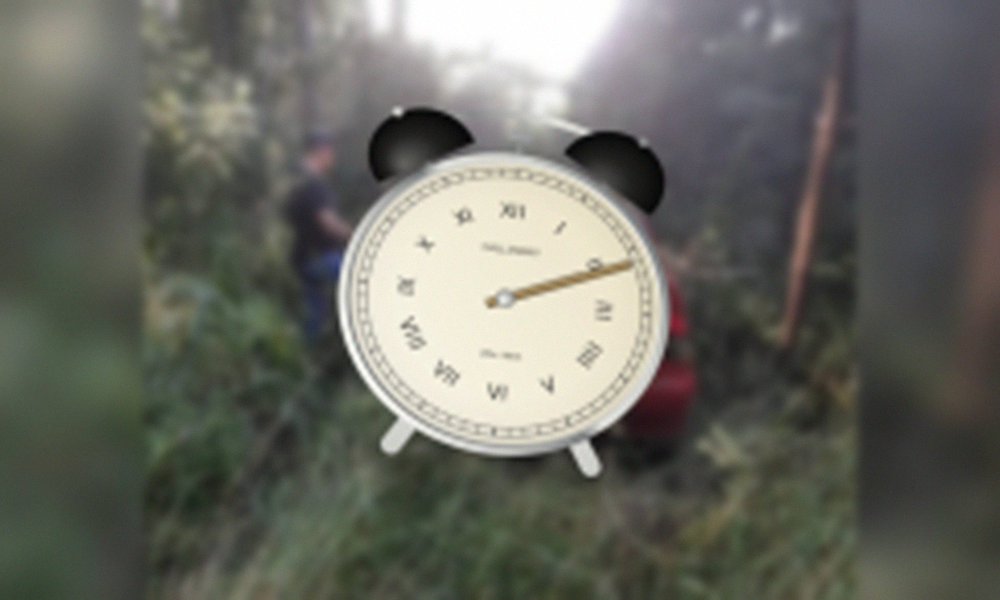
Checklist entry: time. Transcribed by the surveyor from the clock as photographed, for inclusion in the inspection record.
2:11
